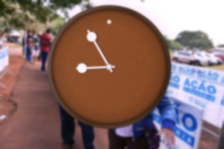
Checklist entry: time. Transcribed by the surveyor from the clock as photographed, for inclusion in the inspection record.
8:55
